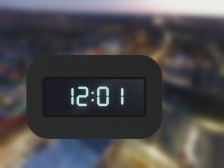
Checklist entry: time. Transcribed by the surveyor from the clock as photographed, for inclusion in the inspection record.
12:01
